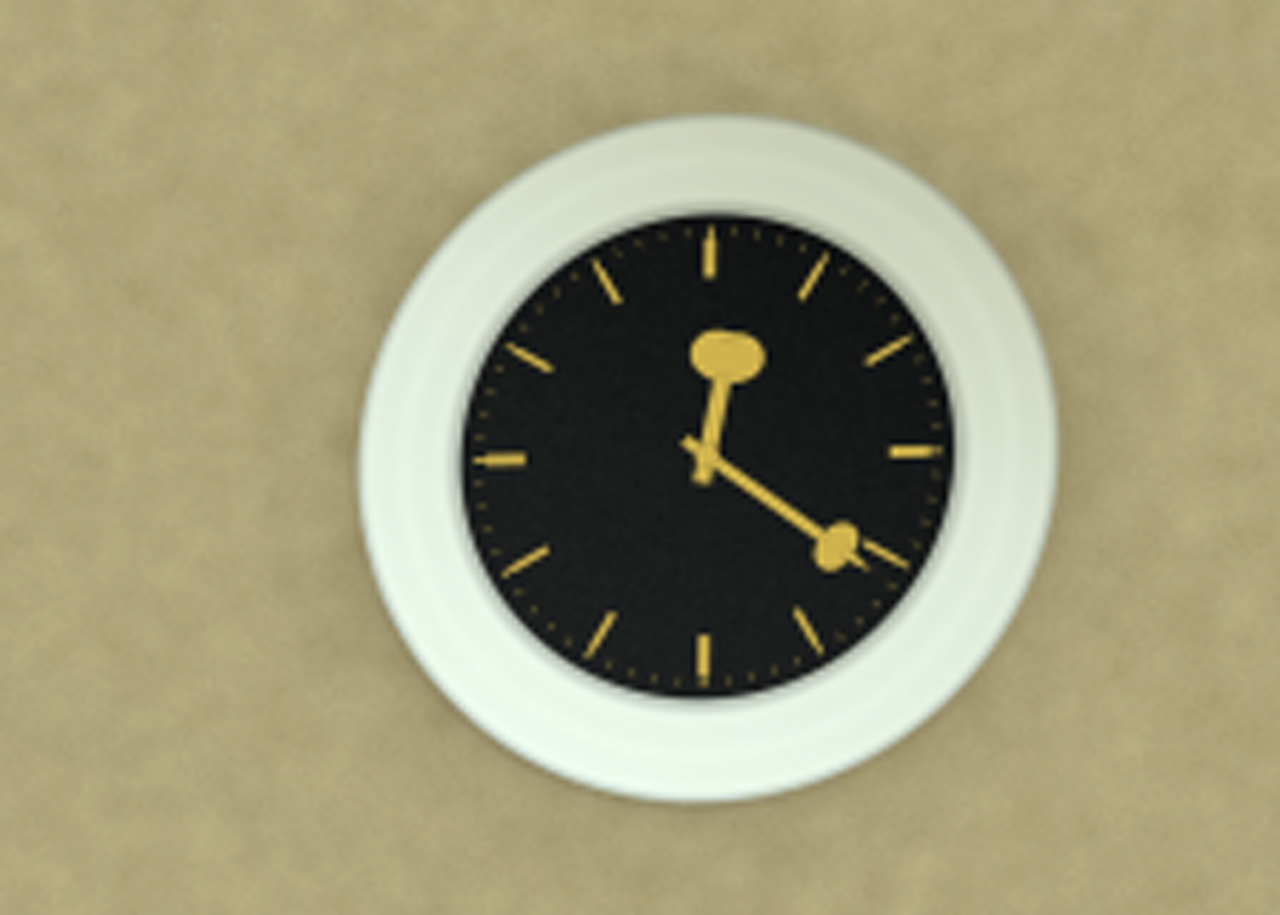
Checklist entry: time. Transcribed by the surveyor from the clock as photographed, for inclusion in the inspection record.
12:21
